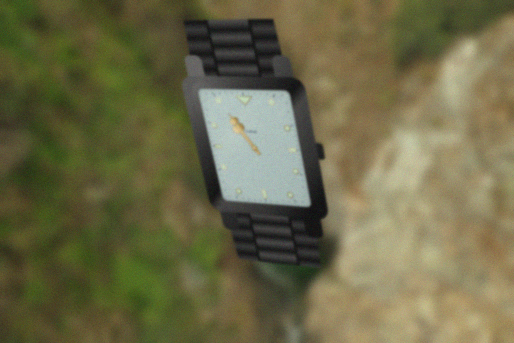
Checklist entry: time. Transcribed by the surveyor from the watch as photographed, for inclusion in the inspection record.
10:55
